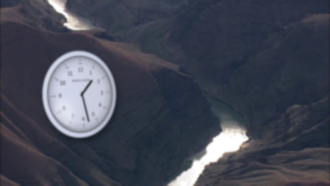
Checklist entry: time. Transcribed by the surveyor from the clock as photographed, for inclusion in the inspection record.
1:28
